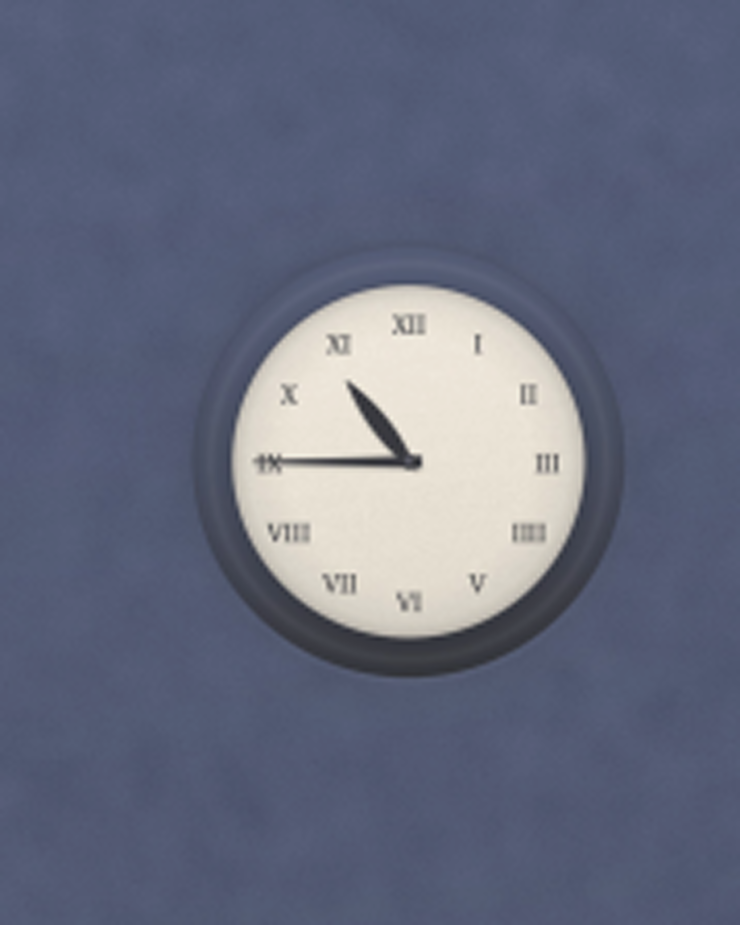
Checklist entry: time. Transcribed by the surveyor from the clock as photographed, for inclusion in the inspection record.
10:45
